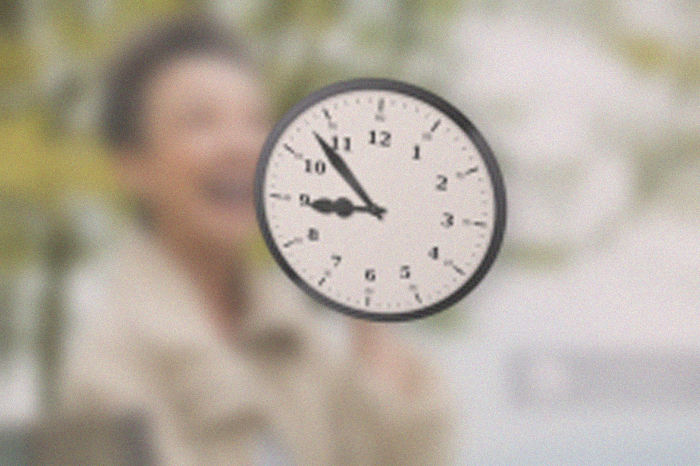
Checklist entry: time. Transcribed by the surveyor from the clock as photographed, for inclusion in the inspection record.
8:53
